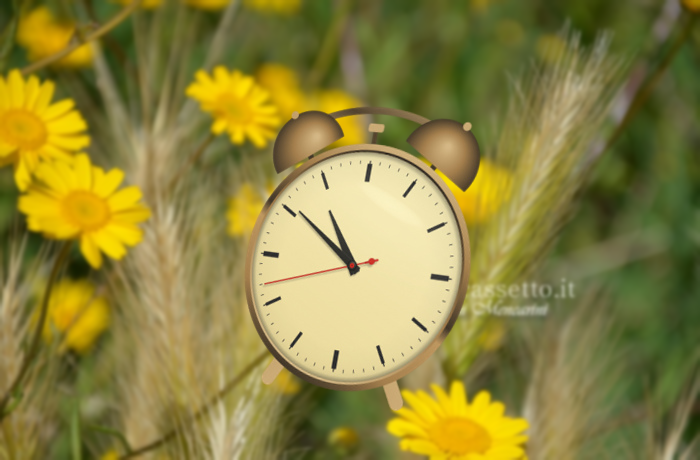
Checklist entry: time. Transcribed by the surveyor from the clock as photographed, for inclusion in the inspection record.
10:50:42
